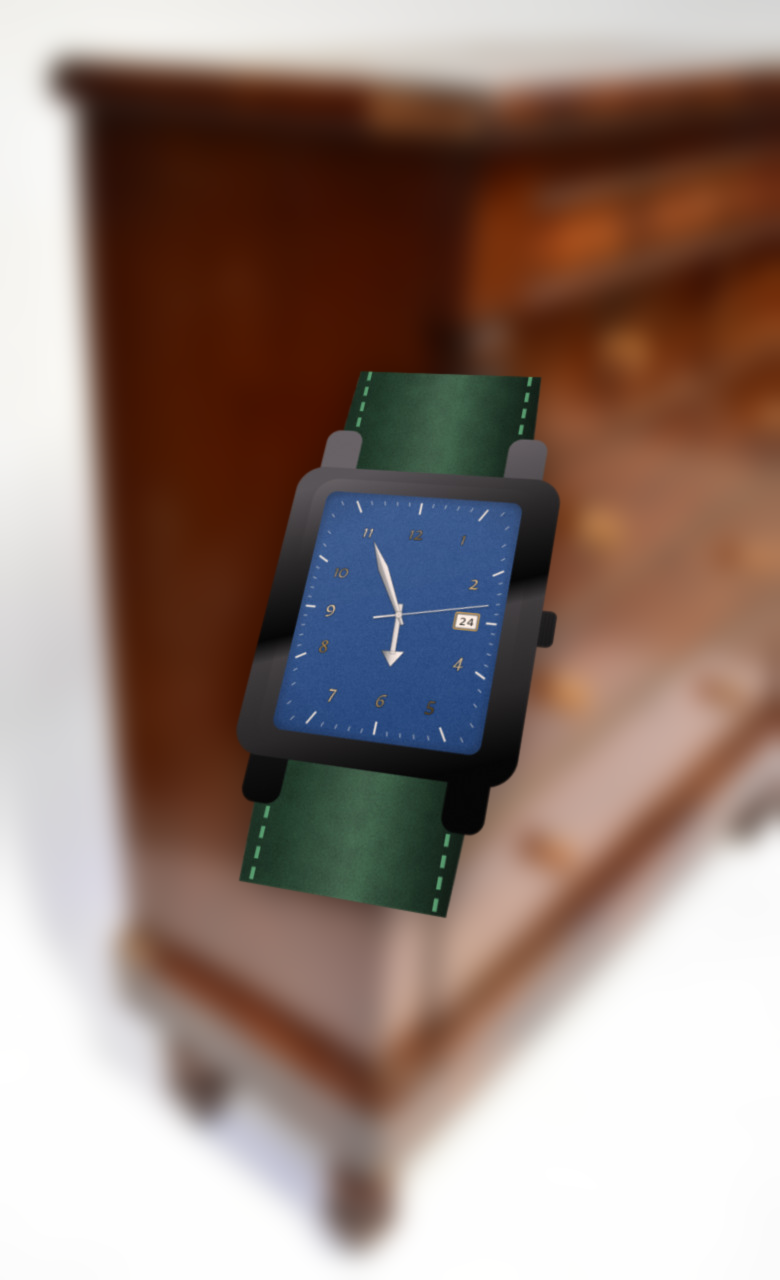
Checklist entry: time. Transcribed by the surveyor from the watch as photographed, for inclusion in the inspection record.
5:55:13
